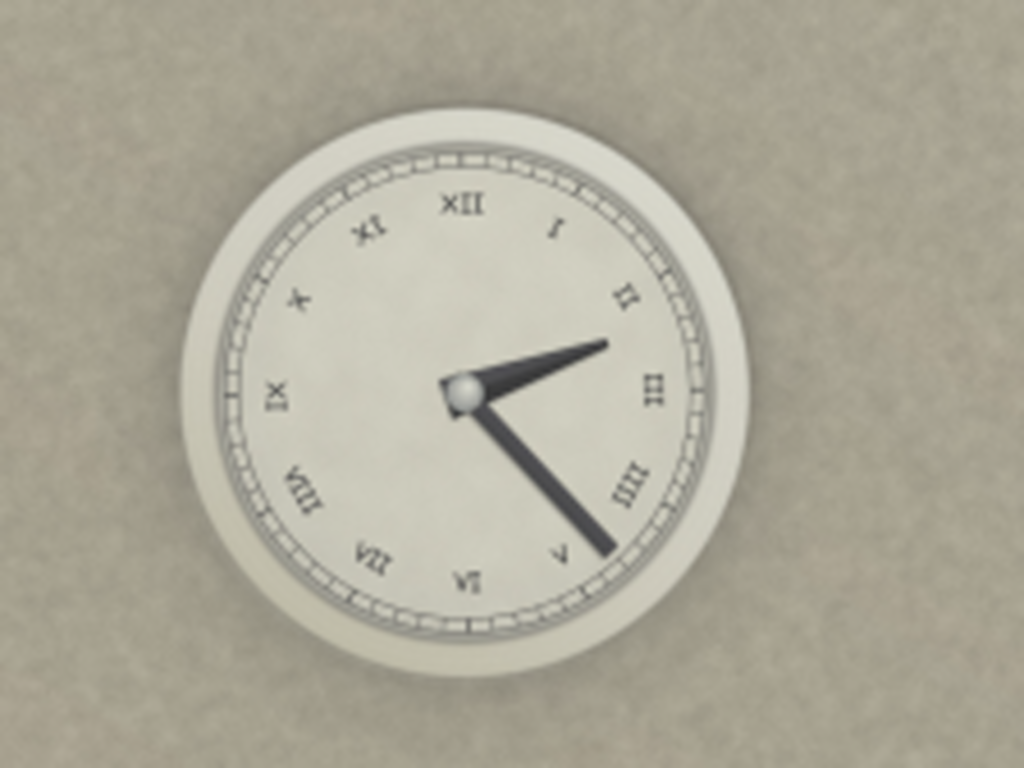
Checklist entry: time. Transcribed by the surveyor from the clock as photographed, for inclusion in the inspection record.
2:23
